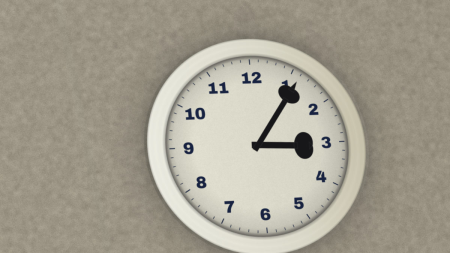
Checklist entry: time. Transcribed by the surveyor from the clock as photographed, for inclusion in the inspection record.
3:06
